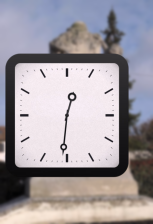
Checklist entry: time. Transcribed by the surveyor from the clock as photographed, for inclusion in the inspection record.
12:31
